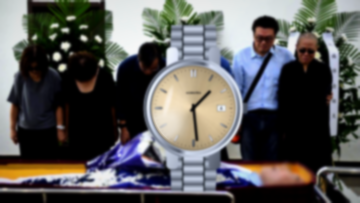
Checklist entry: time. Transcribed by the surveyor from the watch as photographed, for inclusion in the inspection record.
1:29
